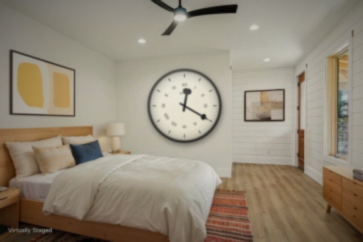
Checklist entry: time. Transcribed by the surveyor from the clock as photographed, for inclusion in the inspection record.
12:20
